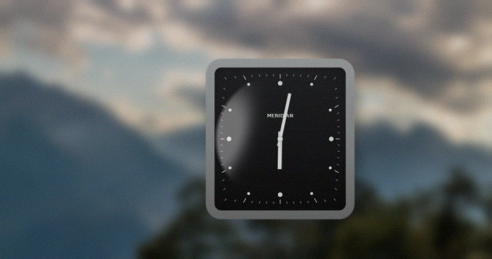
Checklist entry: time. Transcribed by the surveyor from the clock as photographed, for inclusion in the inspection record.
6:02
